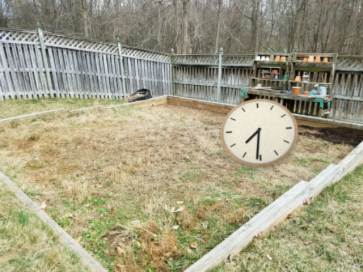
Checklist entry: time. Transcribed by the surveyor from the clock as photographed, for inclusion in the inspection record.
7:31
